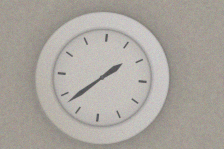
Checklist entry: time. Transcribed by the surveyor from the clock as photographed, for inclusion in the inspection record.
1:38
